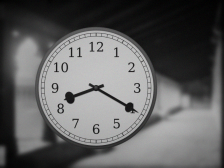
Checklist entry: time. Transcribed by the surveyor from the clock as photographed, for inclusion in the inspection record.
8:20
